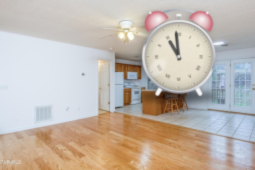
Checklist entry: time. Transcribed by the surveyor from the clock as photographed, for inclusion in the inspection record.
10:59
